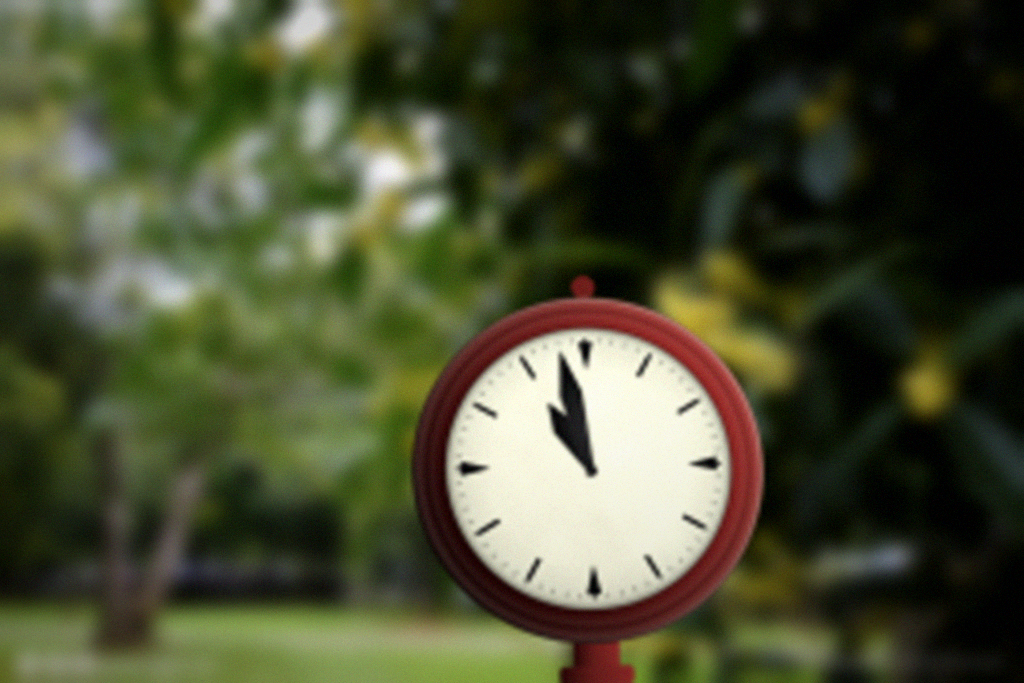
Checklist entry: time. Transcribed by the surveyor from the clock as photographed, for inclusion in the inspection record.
10:58
